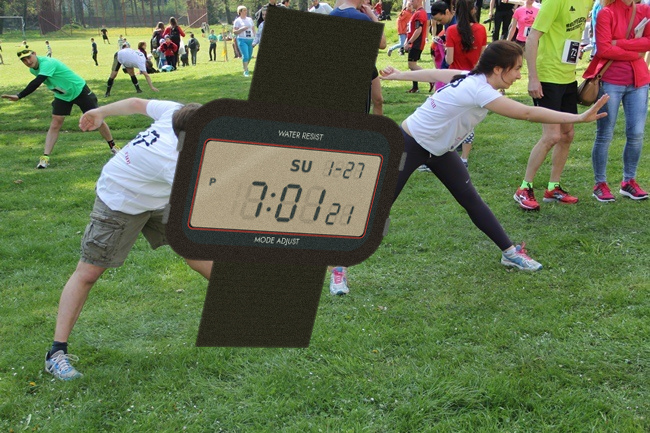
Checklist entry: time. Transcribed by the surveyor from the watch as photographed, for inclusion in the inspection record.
7:01:21
